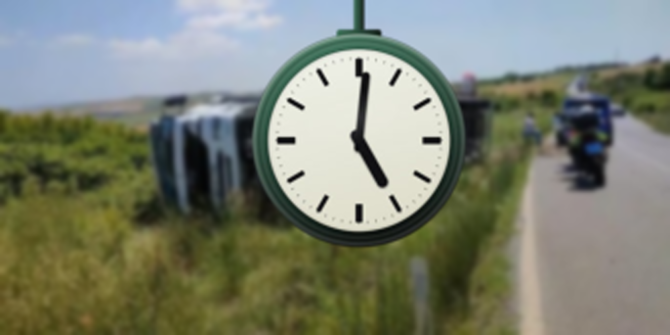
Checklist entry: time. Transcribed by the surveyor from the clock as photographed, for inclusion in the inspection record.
5:01
